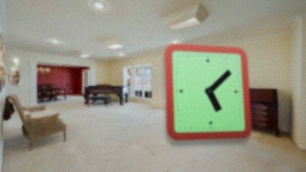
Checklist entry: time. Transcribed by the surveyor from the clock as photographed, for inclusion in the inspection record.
5:08
